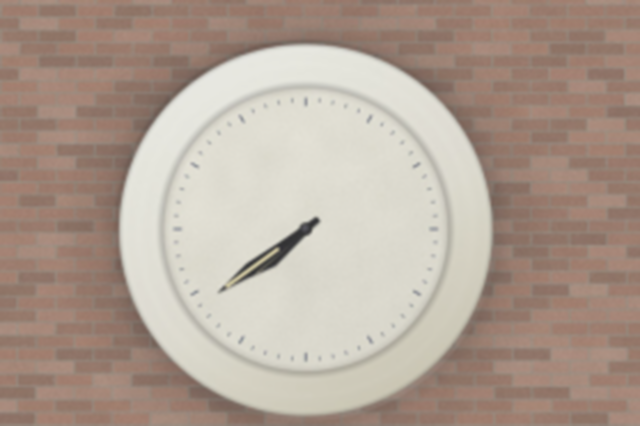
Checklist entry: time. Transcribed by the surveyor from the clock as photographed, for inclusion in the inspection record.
7:39
